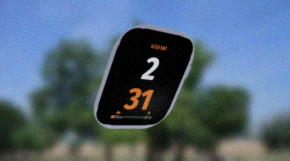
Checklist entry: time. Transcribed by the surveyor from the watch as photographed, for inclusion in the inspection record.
2:31
